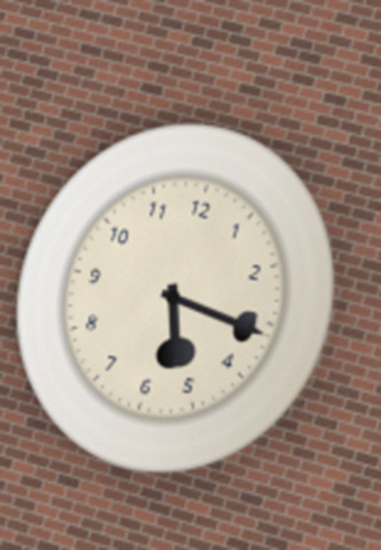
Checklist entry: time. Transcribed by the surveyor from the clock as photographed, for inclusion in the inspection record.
5:16
